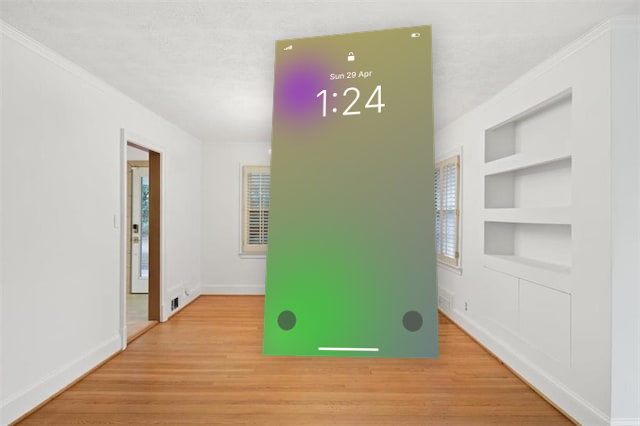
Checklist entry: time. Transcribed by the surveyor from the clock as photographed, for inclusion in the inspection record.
1:24
